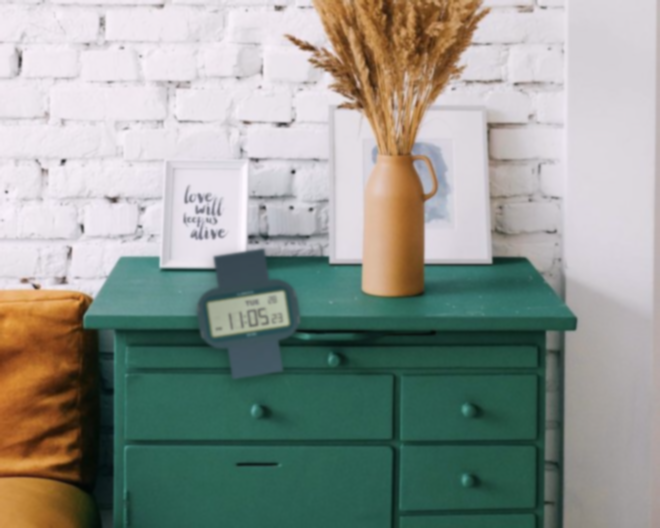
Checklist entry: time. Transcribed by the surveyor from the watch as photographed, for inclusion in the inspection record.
11:05
